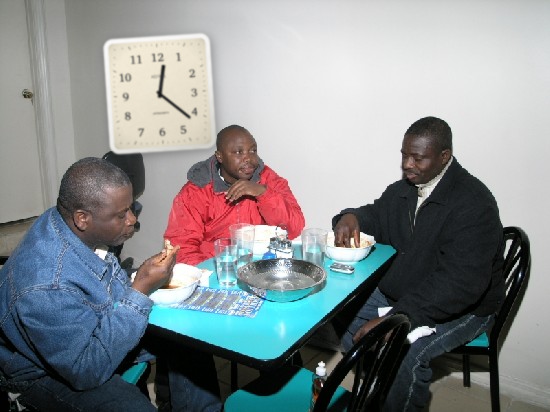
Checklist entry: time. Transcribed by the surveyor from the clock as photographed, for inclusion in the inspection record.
12:22
